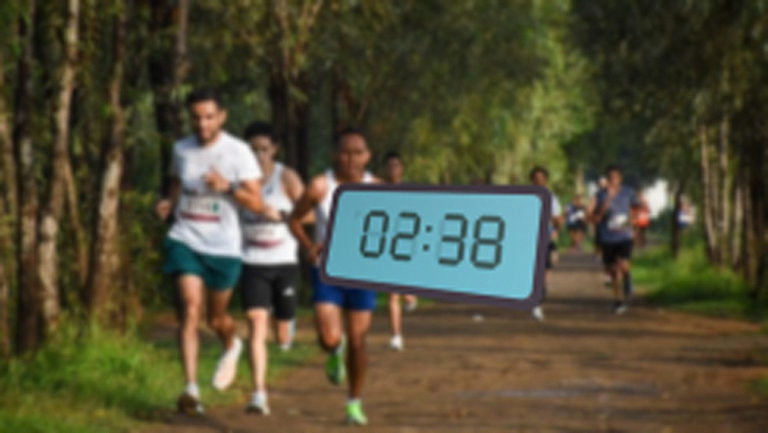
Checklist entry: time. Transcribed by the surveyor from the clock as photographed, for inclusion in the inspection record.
2:38
